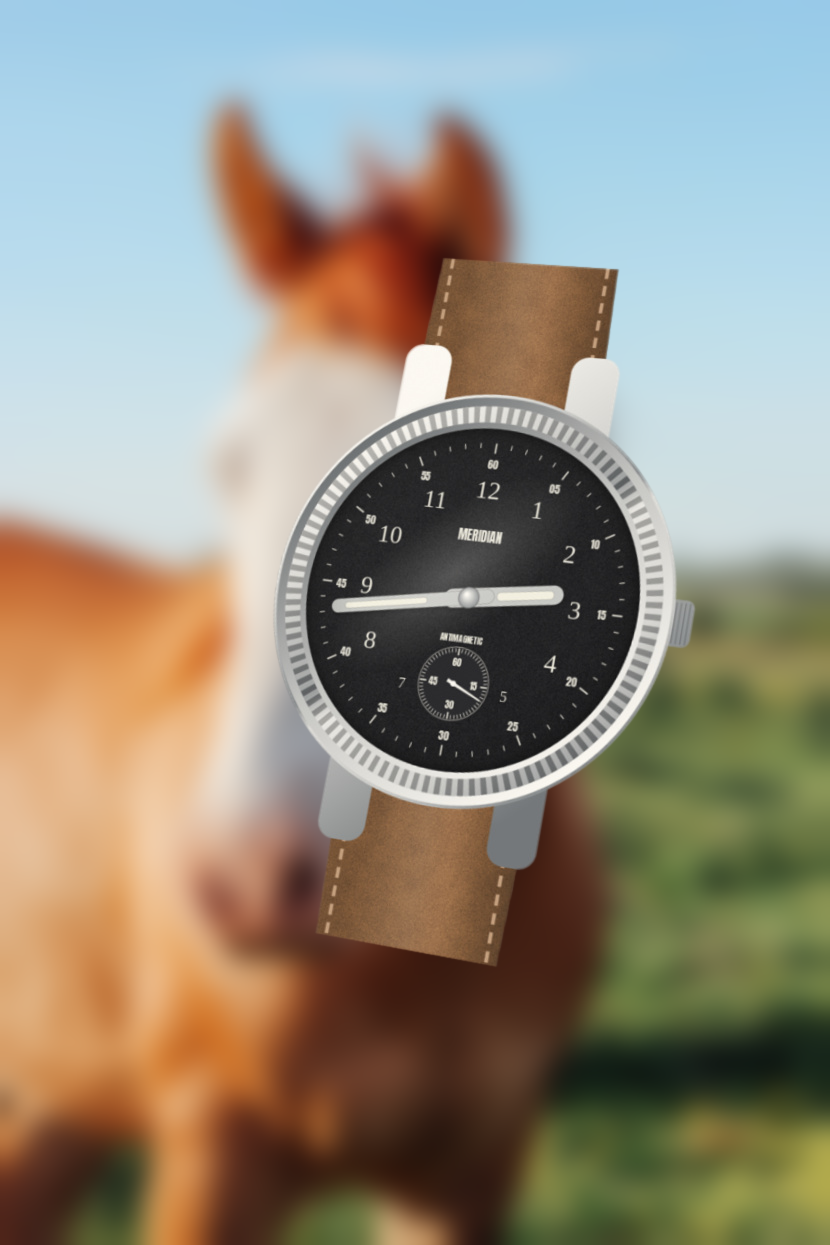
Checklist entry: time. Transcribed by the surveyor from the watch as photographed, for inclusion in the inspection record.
2:43:19
